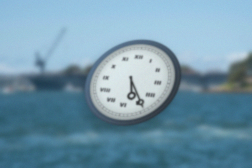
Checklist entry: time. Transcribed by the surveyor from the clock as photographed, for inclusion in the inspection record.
5:24
